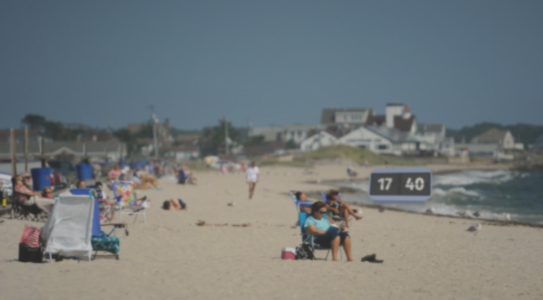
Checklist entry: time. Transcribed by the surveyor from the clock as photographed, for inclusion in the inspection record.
17:40
